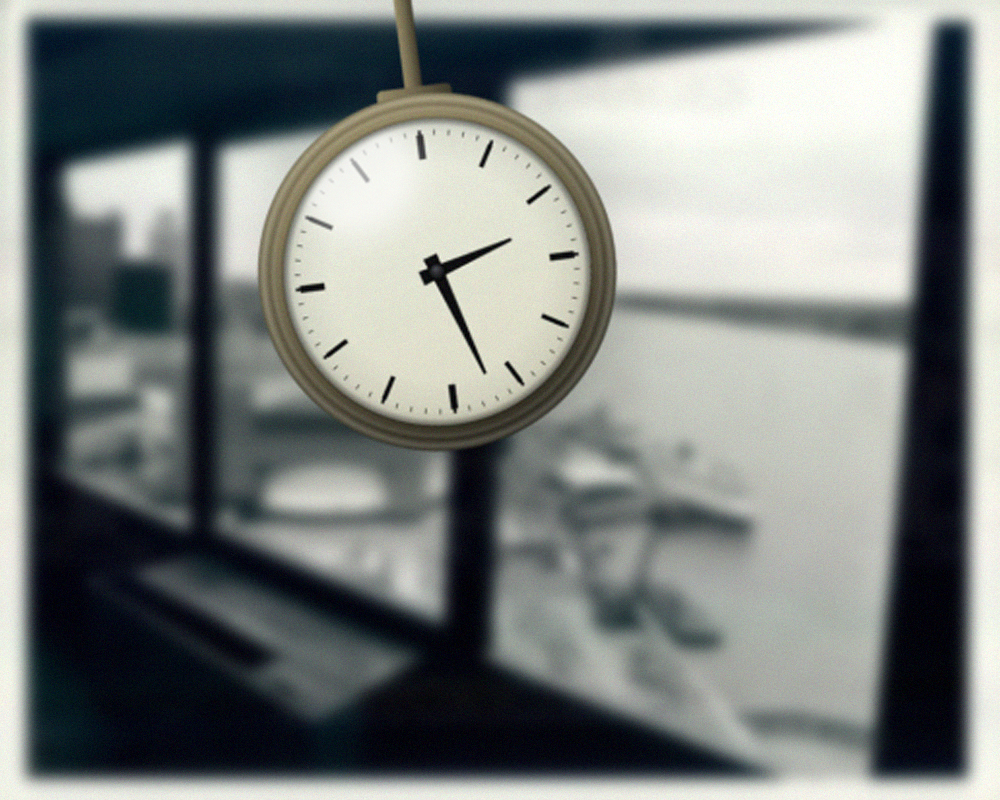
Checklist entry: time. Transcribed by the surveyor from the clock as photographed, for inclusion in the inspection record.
2:27
